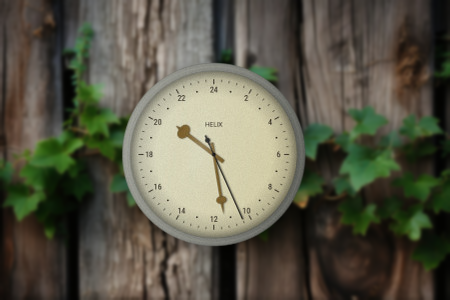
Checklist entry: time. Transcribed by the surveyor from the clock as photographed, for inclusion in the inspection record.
20:28:26
